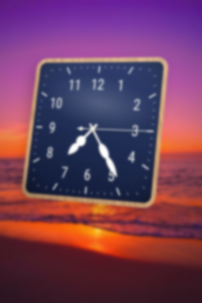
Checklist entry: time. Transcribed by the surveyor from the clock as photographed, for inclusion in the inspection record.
7:24:15
